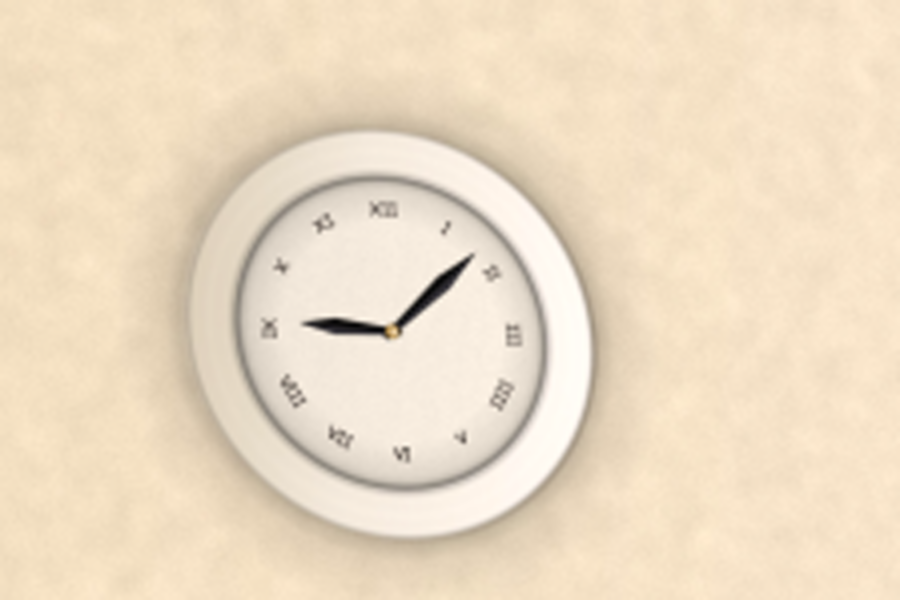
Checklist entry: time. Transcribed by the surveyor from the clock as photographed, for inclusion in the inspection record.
9:08
